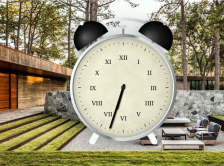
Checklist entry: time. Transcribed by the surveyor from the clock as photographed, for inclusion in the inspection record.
6:33
